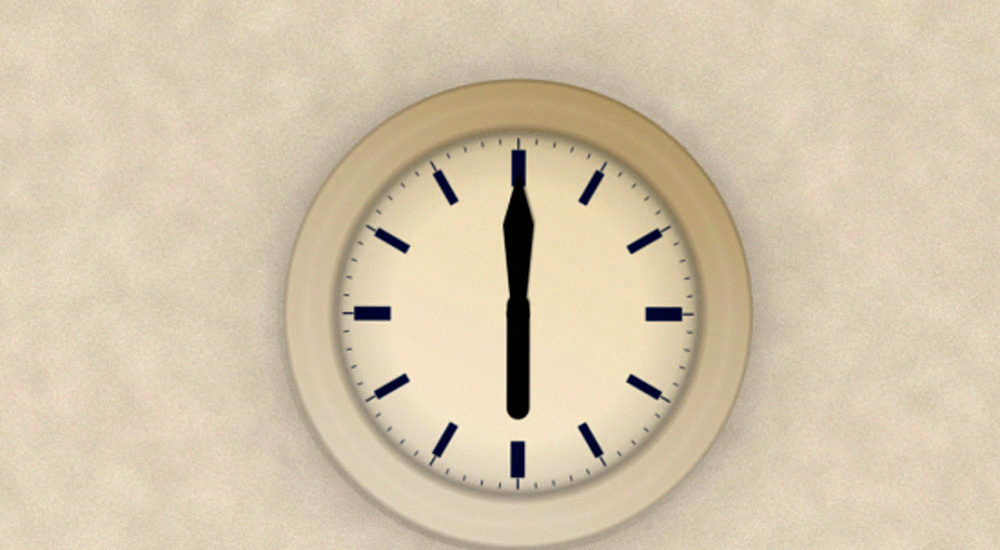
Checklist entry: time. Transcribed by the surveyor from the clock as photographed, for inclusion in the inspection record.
6:00
